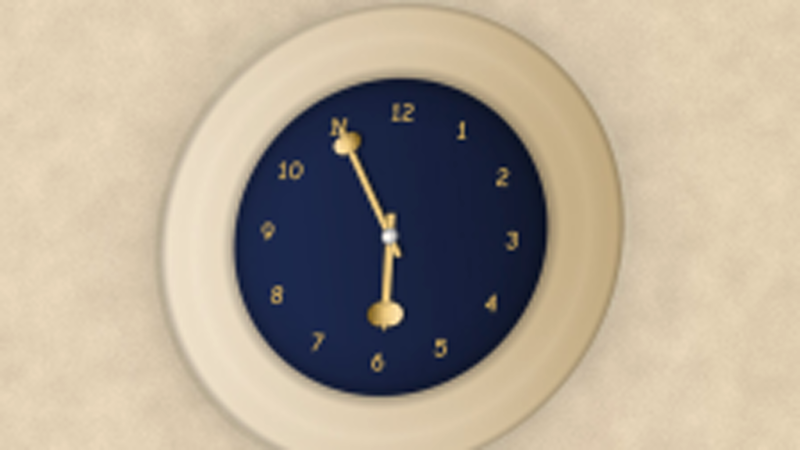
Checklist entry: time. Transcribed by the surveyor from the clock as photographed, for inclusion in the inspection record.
5:55
